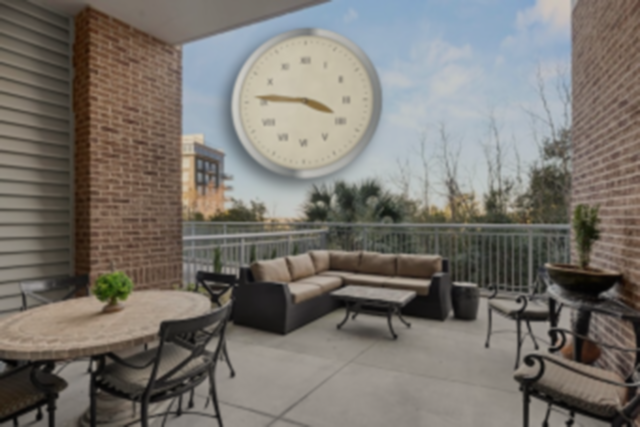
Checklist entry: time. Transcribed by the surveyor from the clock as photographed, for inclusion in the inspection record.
3:46
